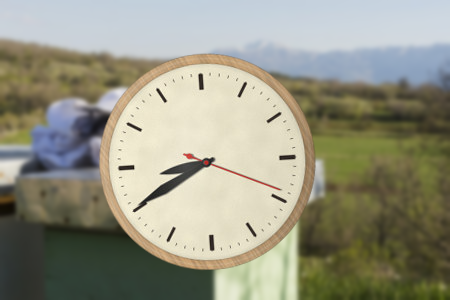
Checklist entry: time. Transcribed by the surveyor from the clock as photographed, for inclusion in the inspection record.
8:40:19
